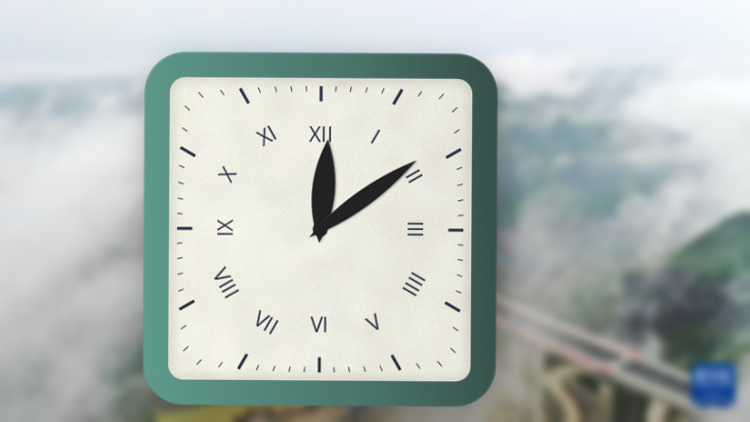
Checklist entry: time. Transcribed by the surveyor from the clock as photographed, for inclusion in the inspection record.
12:09
